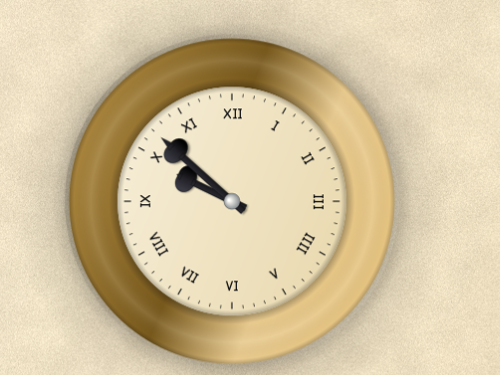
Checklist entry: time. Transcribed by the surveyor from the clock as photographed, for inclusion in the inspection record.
9:52
